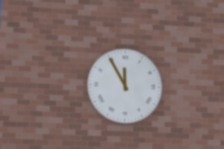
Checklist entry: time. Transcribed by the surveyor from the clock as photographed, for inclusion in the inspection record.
11:55
